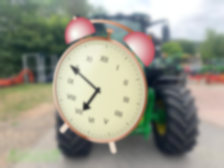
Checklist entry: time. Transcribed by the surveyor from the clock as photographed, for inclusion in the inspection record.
6:49
